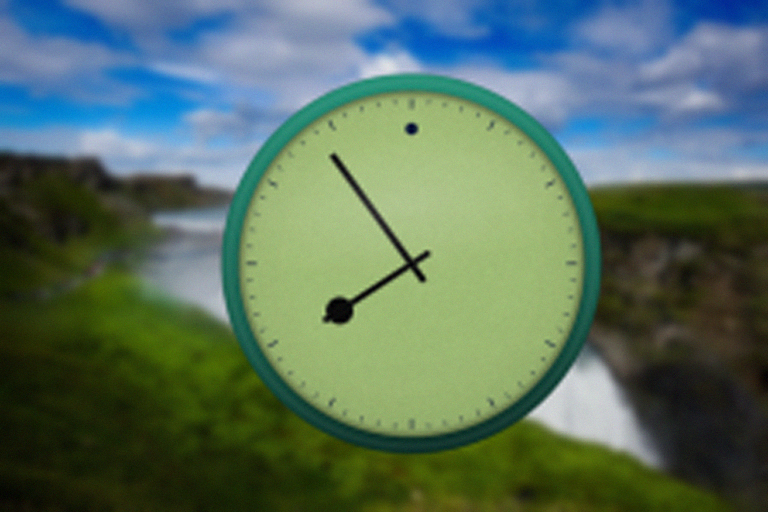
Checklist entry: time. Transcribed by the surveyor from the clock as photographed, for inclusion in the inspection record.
7:54
